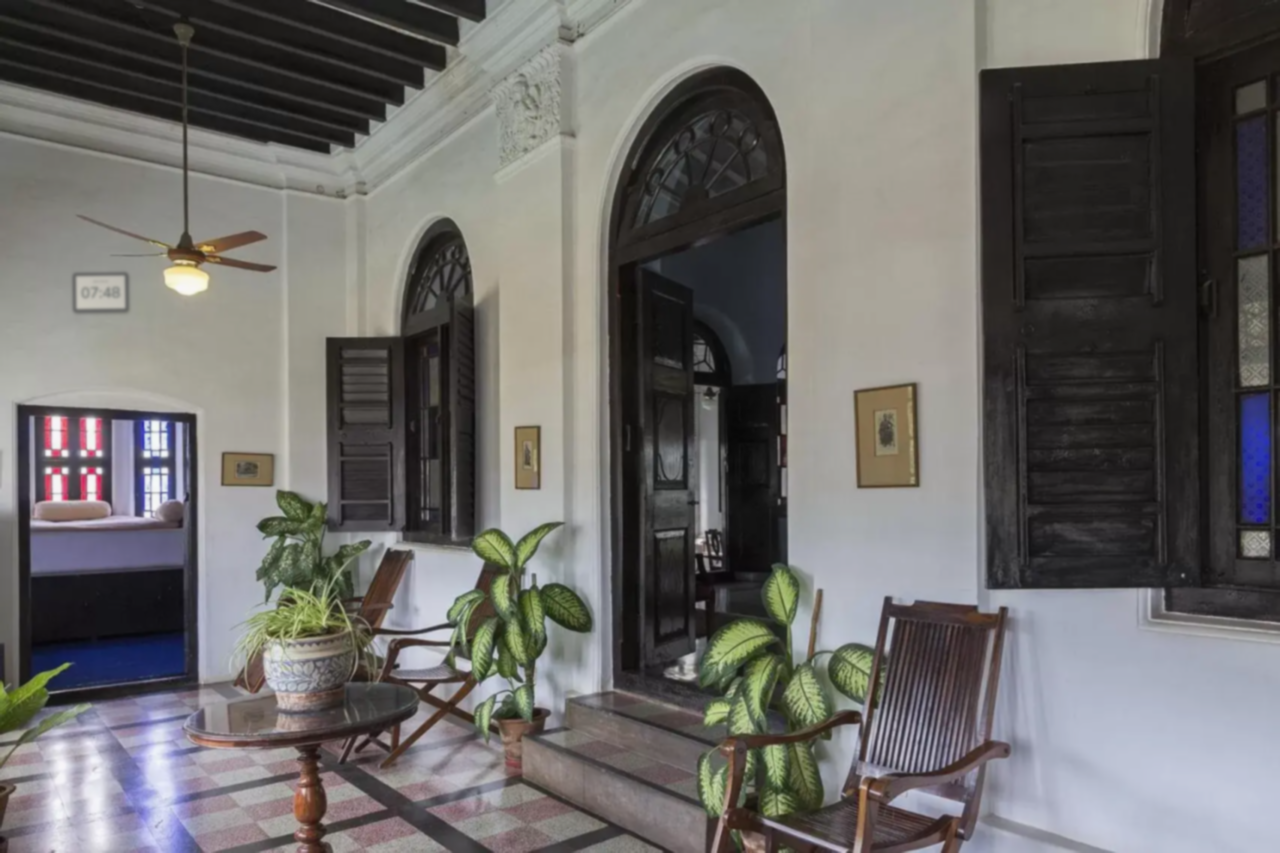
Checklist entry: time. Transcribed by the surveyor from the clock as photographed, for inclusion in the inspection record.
7:48
